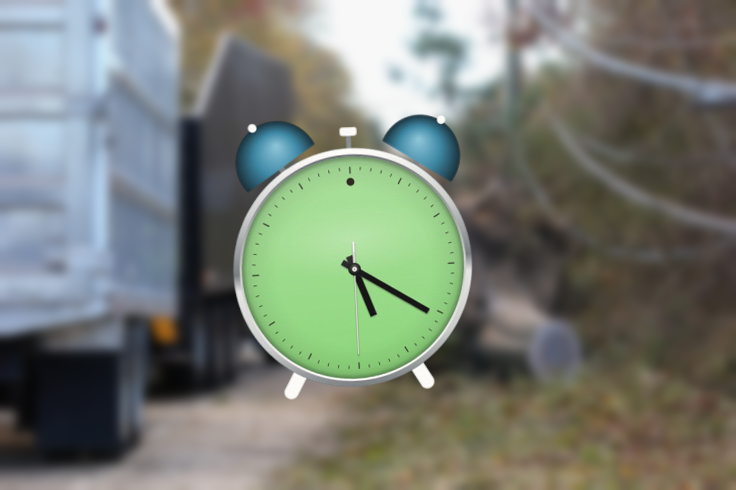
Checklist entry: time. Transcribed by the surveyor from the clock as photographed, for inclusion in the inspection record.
5:20:30
